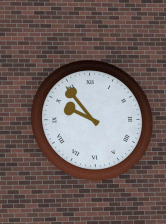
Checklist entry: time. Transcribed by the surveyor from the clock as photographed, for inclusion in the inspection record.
9:54
